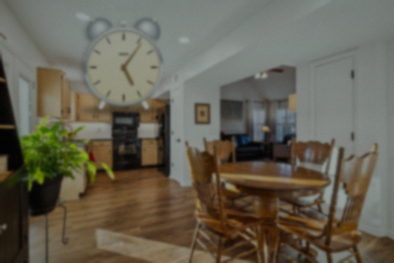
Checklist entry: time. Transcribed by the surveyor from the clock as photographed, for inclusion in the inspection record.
5:06
